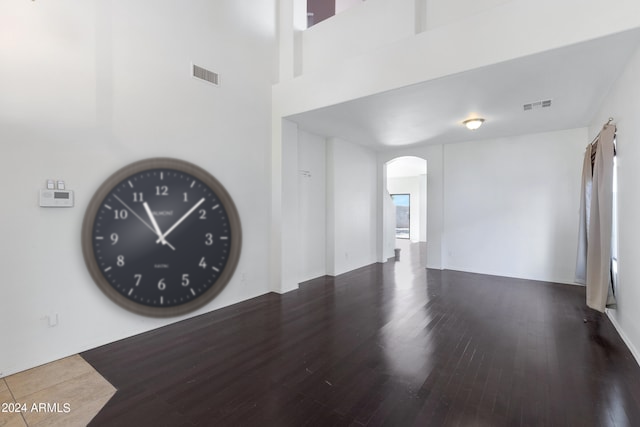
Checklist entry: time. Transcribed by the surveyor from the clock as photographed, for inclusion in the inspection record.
11:07:52
